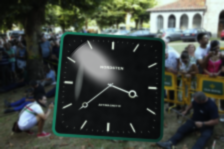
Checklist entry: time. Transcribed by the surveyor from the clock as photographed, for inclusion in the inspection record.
3:38
